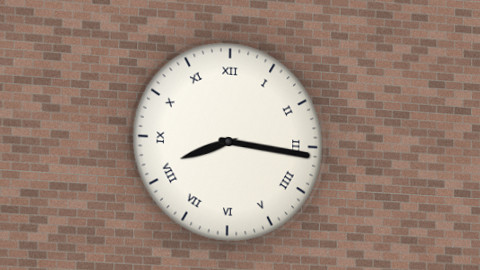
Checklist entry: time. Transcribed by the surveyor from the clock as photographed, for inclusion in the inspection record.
8:16
